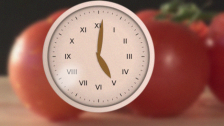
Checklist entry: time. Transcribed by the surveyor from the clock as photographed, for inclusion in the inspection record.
5:01
